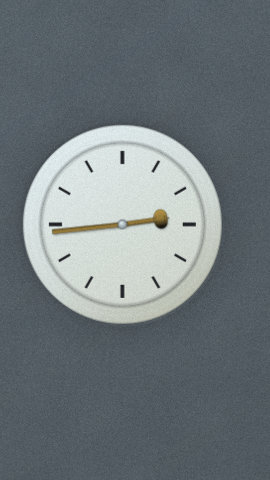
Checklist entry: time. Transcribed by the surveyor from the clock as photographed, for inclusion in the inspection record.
2:44
